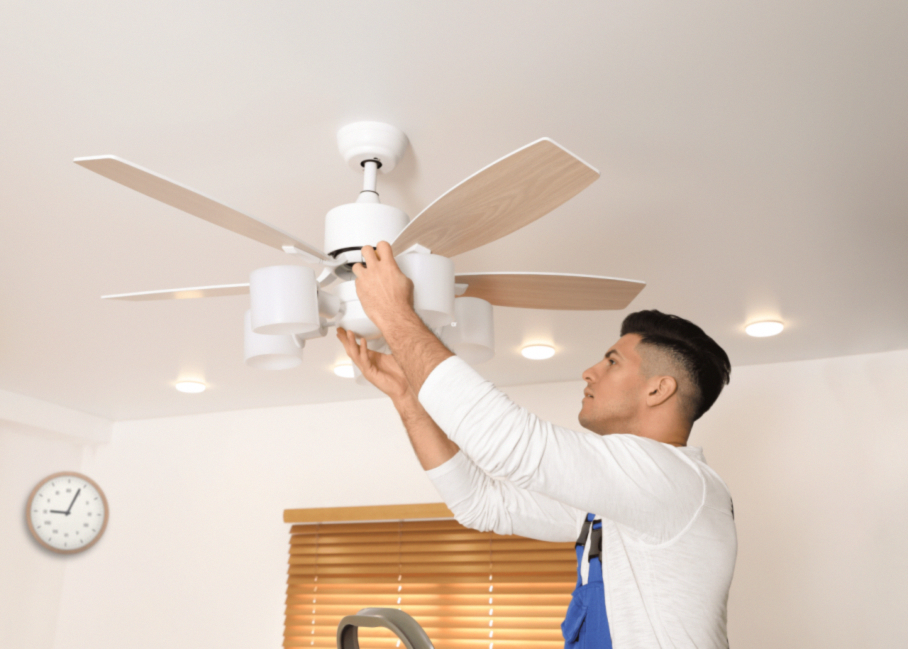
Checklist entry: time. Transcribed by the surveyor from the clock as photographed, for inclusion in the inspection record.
9:04
